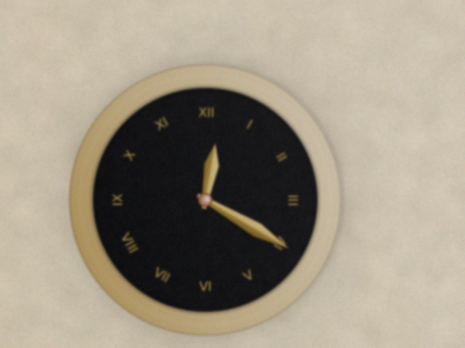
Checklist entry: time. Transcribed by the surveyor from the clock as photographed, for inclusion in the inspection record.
12:20
